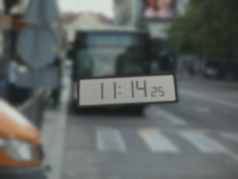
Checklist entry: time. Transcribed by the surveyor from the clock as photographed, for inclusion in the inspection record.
11:14
